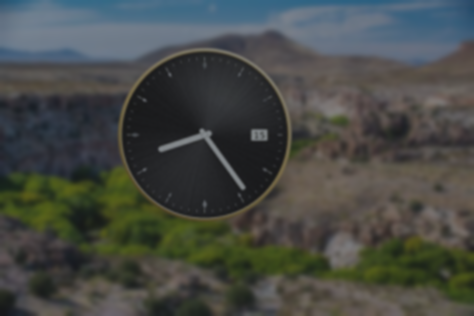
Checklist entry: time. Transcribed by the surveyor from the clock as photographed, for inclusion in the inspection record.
8:24
